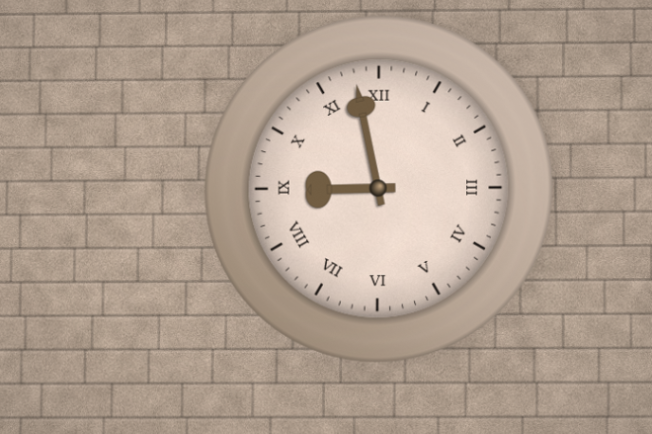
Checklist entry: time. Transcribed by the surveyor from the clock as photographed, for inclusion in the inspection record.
8:58
